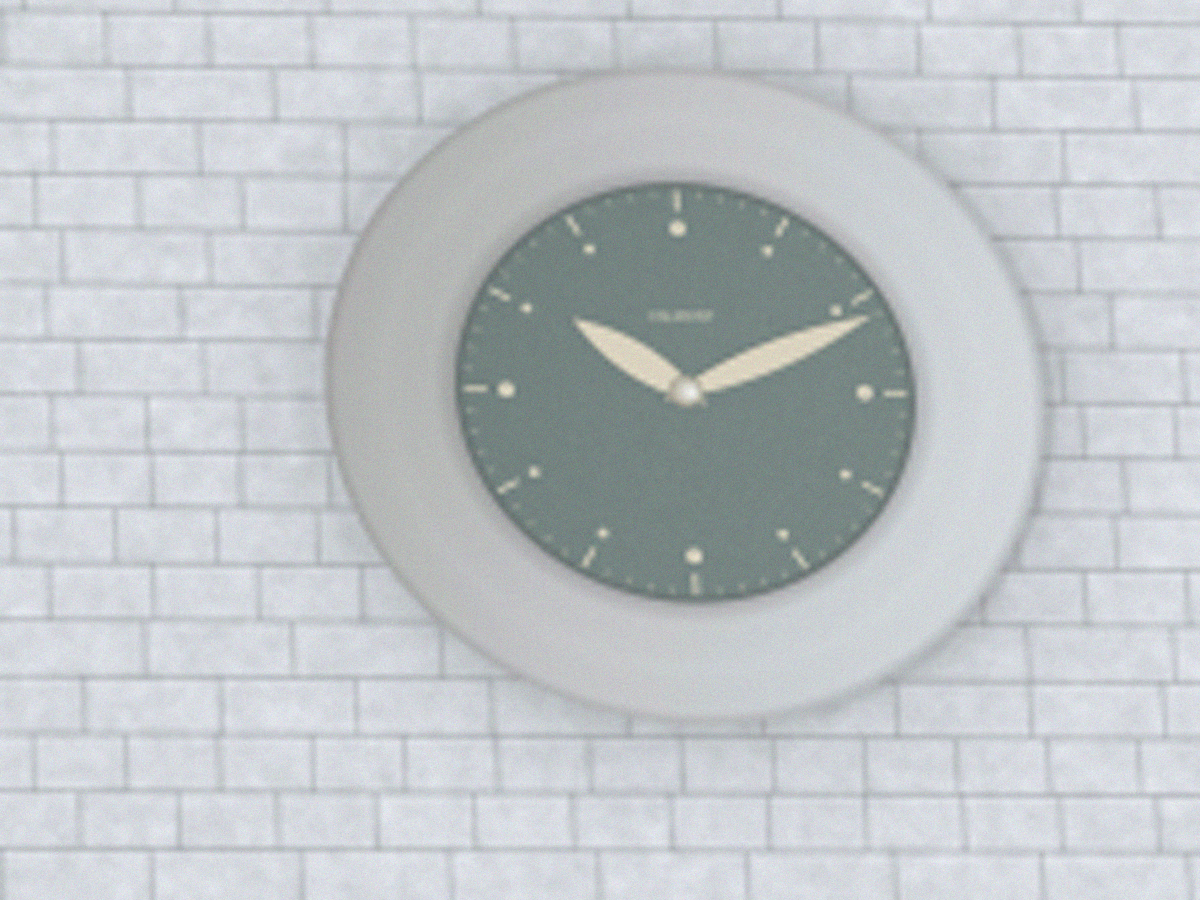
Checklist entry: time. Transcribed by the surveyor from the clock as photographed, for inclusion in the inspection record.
10:11
